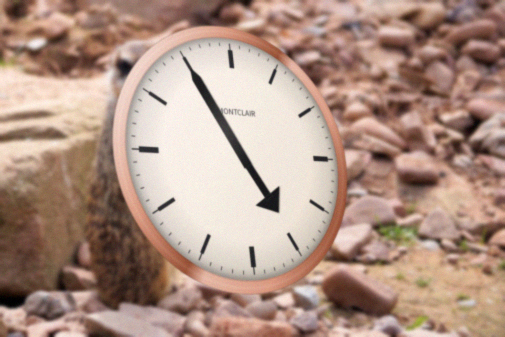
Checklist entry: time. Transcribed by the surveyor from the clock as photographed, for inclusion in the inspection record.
4:55
